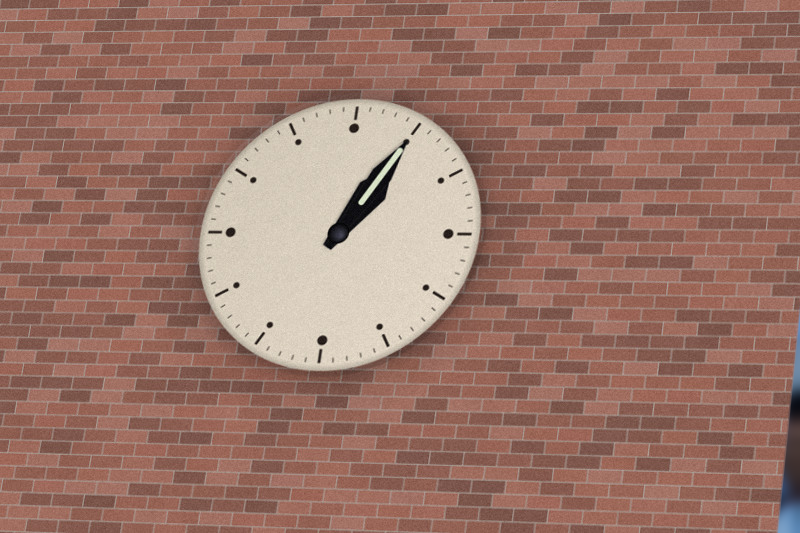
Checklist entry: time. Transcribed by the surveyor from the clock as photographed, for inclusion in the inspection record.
1:05
